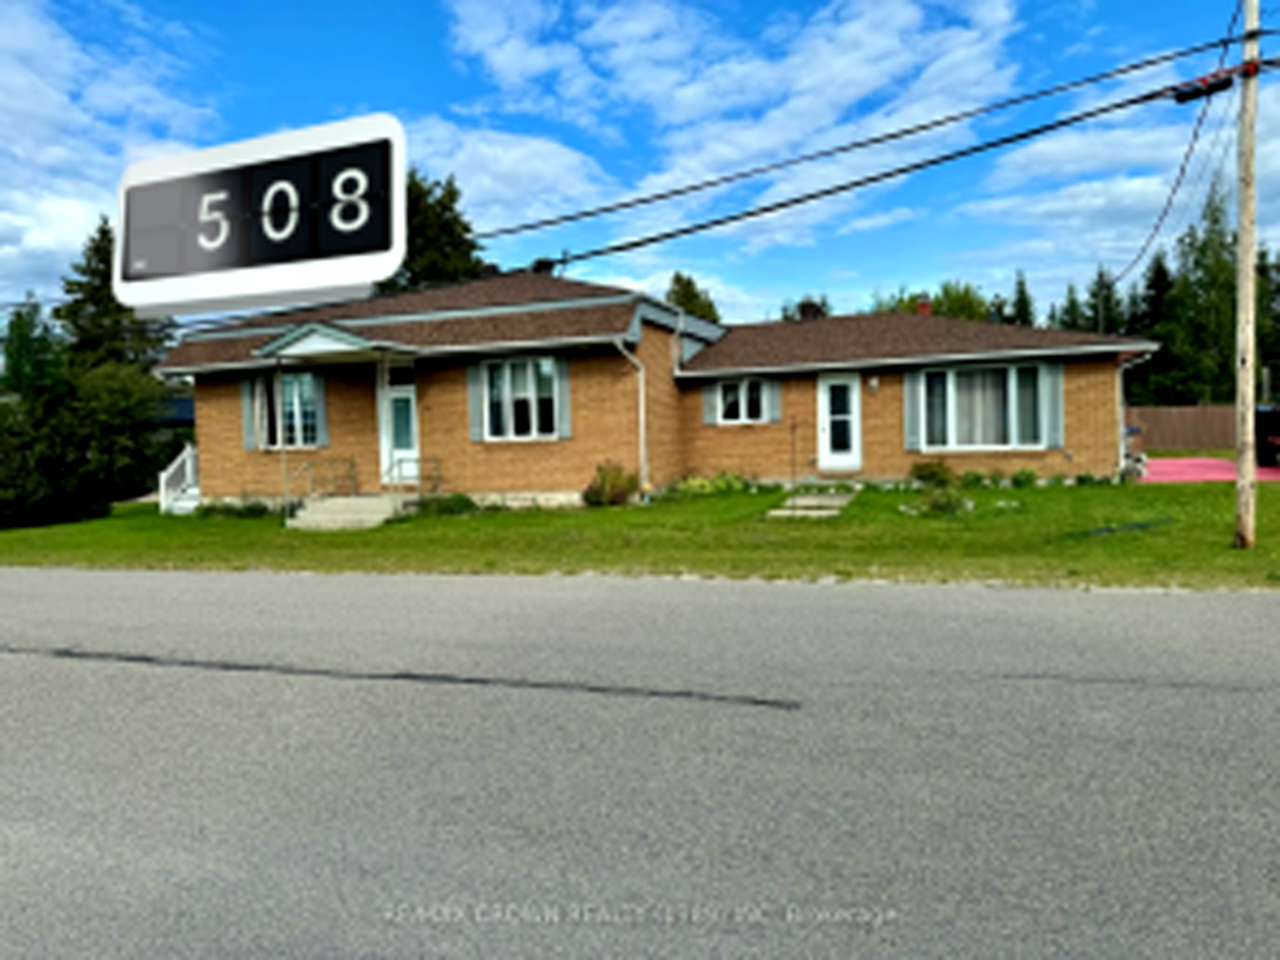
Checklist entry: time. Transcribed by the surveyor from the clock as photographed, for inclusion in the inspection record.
5:08
